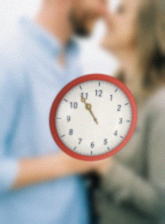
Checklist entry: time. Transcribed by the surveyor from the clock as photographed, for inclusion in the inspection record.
10:54
